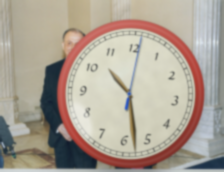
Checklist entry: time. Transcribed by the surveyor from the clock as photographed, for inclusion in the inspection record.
10:28:01
